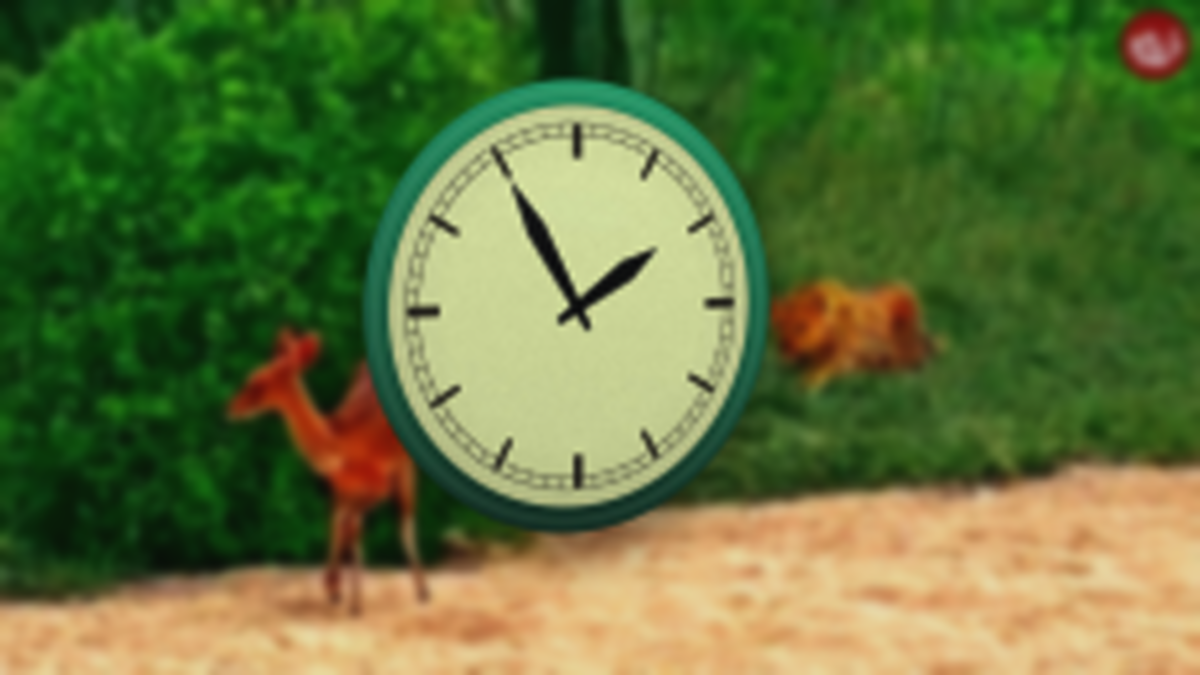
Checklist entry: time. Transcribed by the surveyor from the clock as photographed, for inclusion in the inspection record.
1:55
